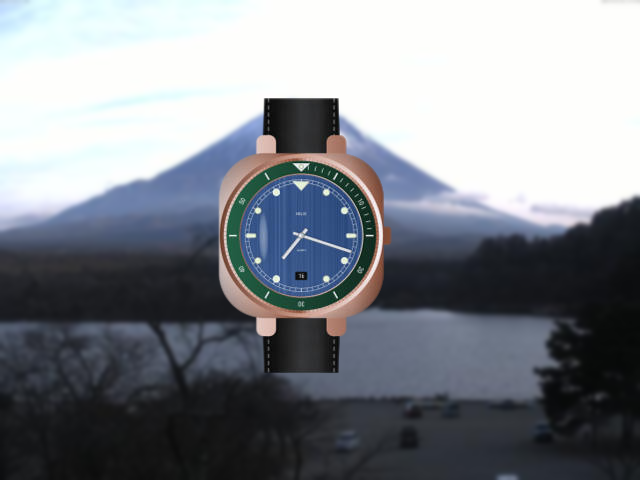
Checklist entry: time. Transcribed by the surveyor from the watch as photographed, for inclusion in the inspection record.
7:18
